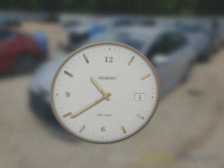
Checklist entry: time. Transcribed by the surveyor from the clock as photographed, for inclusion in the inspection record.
10:39
